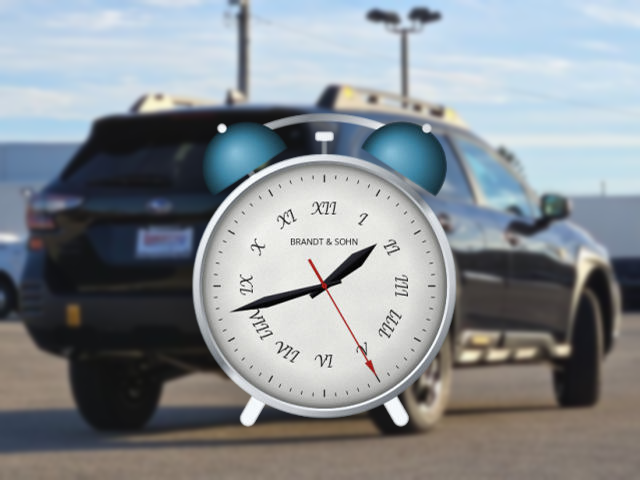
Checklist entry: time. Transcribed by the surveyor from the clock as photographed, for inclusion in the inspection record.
1:42:25
